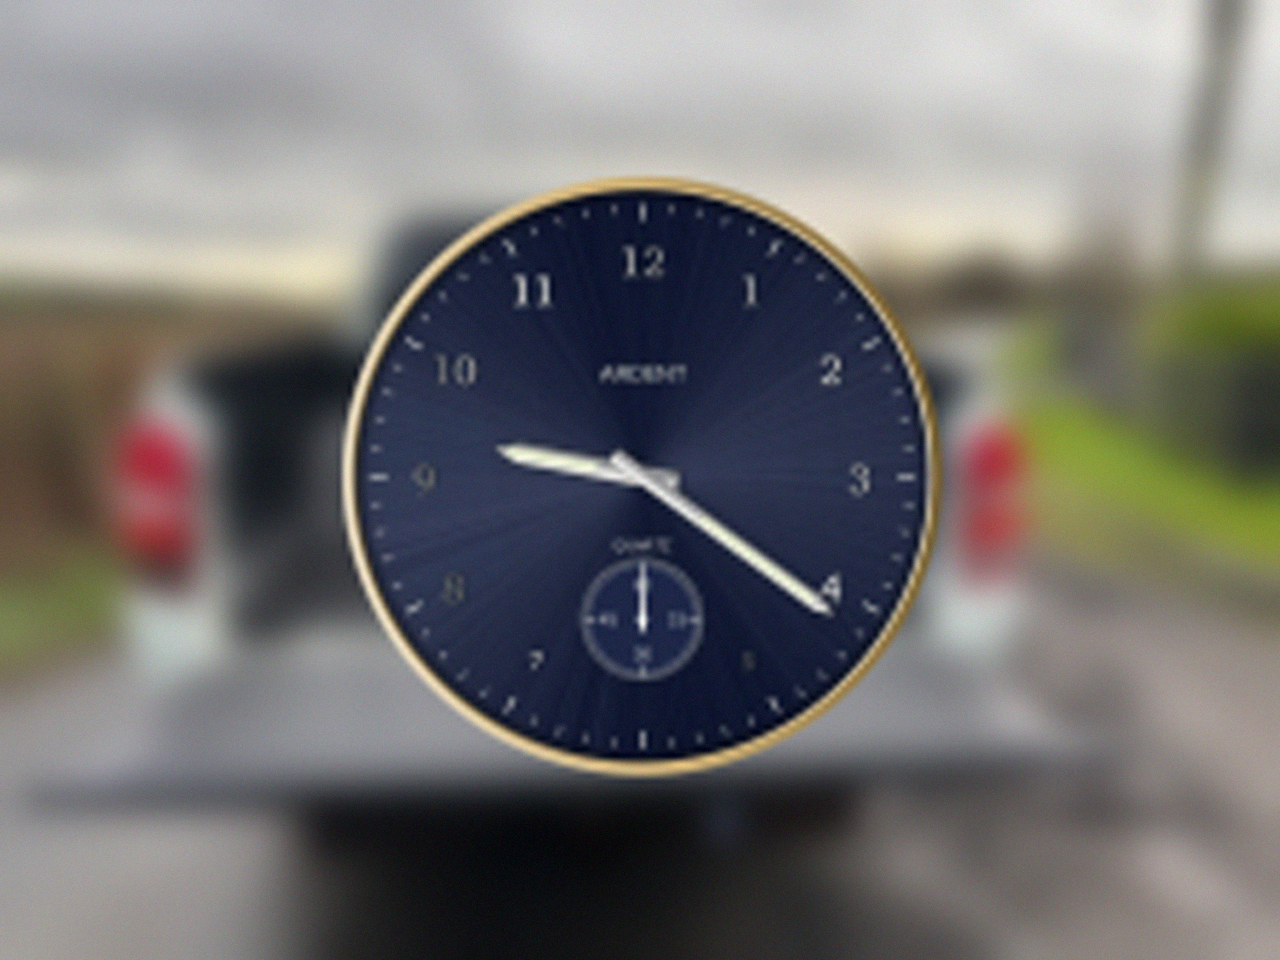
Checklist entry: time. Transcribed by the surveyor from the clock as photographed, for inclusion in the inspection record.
9:21
